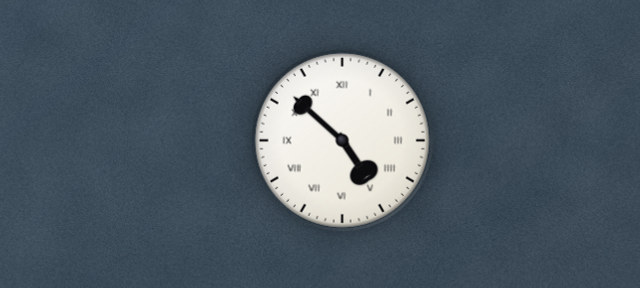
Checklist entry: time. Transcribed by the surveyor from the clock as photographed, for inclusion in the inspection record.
4:52
